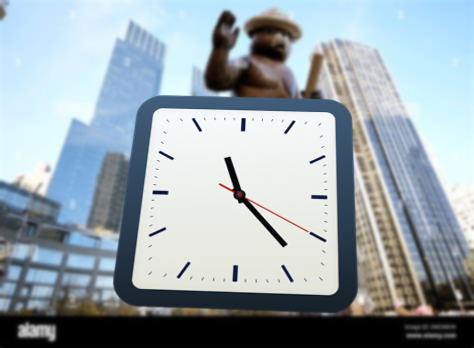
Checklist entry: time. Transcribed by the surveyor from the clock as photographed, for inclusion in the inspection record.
11:23:20
